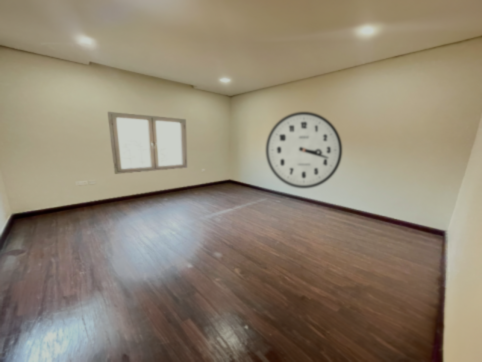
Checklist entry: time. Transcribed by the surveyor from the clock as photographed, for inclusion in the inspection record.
3:18
